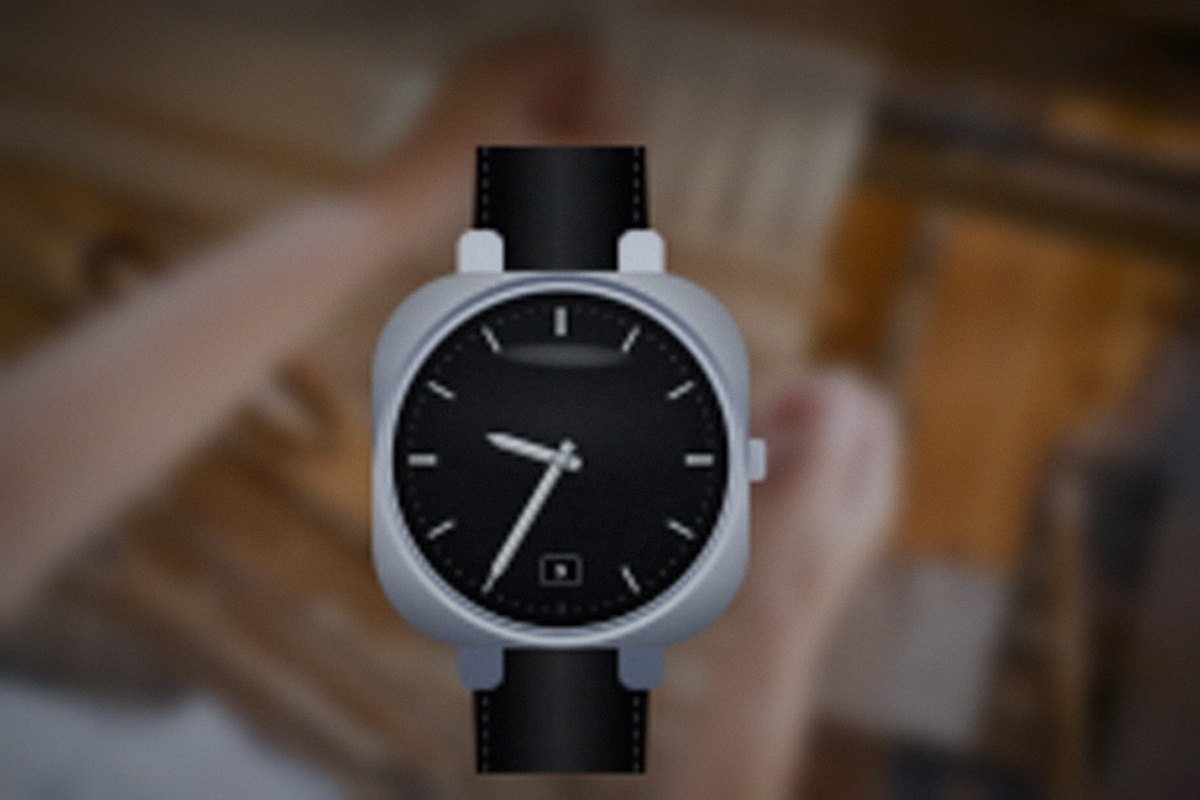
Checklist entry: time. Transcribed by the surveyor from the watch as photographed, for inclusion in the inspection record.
9:35
